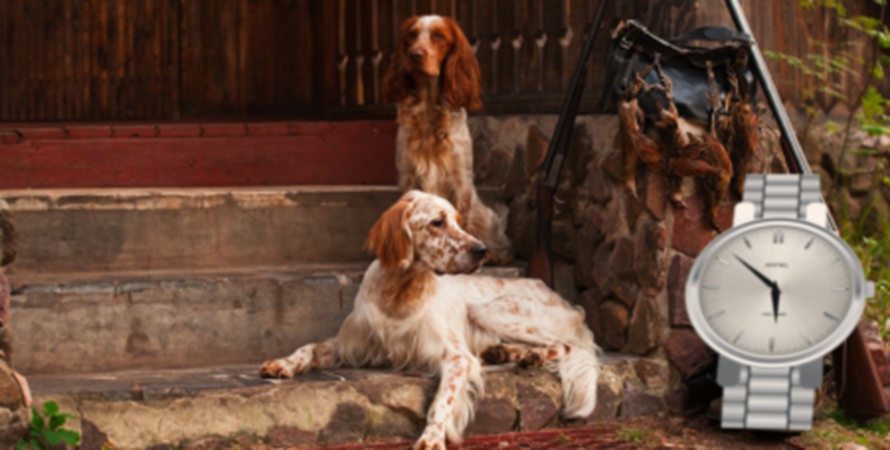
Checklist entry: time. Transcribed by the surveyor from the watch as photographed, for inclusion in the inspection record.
5:52
